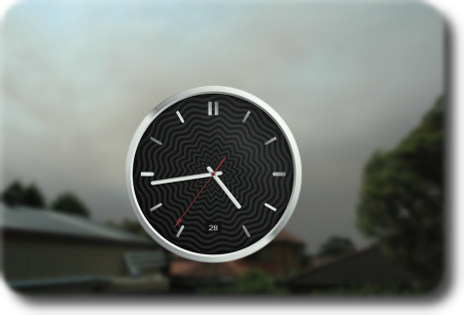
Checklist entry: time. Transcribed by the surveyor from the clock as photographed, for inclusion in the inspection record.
4:43:36
